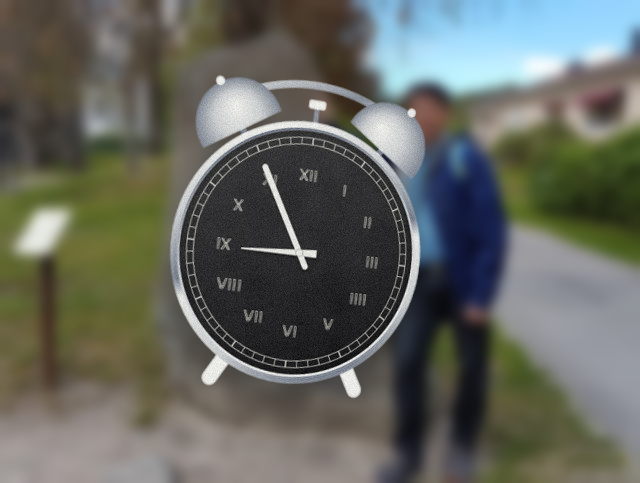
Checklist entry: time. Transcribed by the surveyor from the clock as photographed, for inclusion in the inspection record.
8:55
